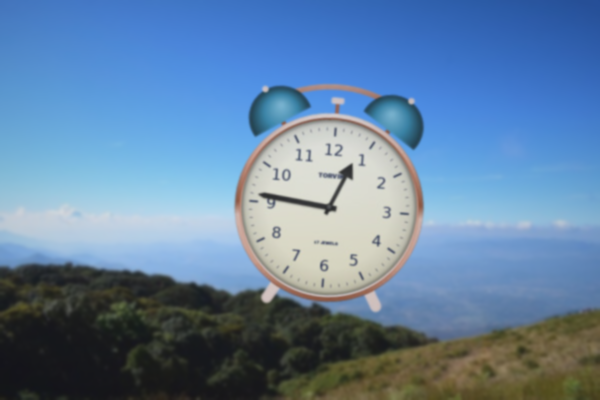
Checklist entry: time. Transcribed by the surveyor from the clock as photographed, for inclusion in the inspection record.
12:46
